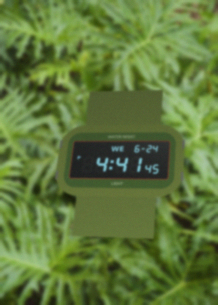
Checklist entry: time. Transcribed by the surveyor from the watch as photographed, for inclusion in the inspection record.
4:41
